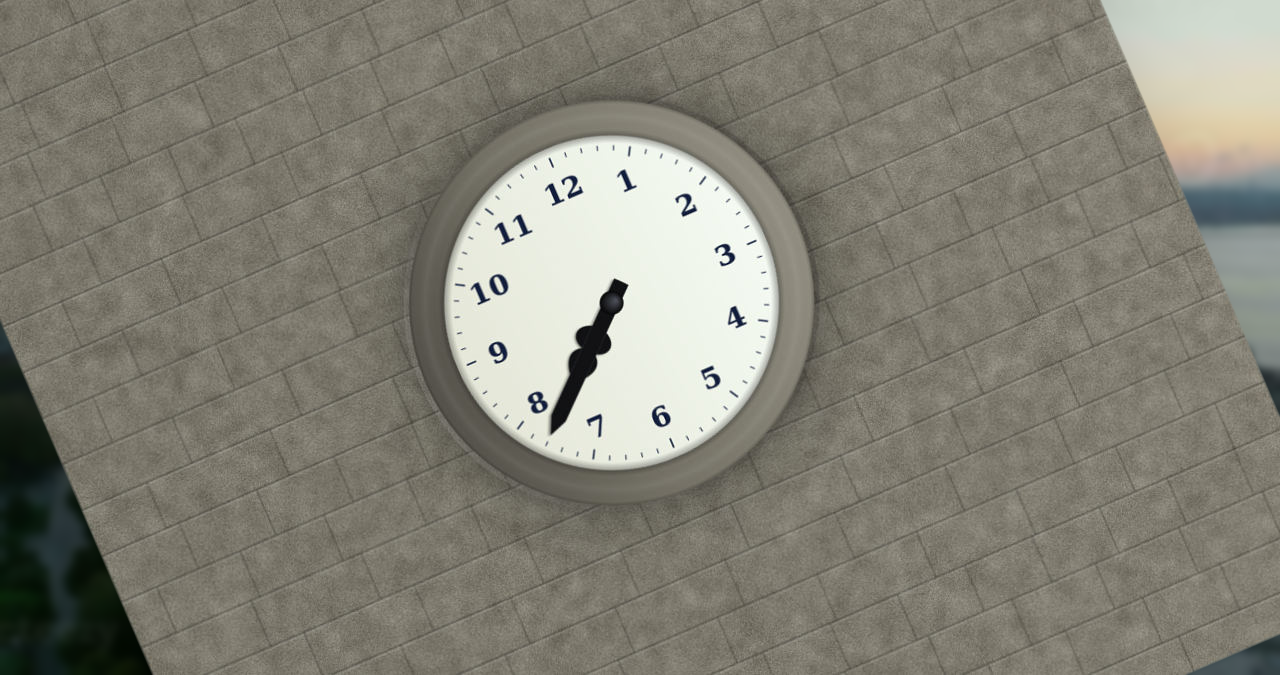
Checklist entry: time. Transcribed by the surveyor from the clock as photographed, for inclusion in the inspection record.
7:38
